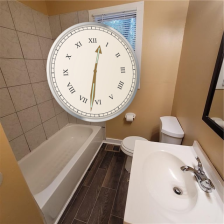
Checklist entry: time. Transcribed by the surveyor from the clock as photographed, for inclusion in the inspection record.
12:32
